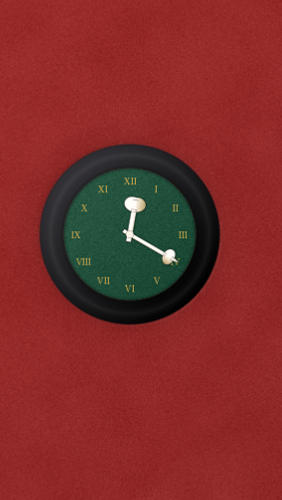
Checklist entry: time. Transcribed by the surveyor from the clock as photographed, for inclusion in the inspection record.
12:20
